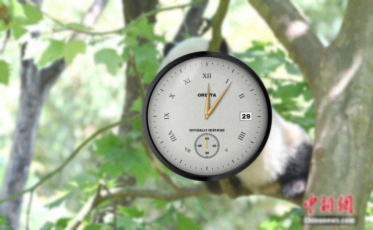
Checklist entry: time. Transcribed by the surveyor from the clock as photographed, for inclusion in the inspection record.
12:06
